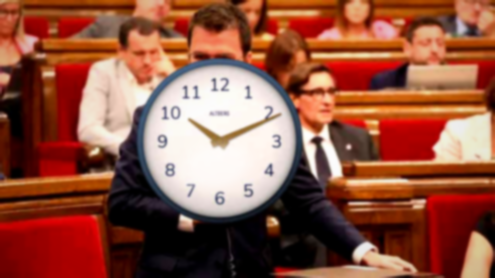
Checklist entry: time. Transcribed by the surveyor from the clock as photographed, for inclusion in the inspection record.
10:11
